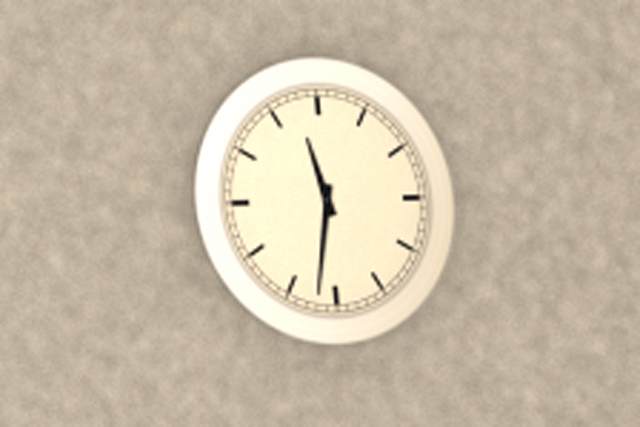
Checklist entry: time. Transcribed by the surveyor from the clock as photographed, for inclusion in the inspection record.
11:32
